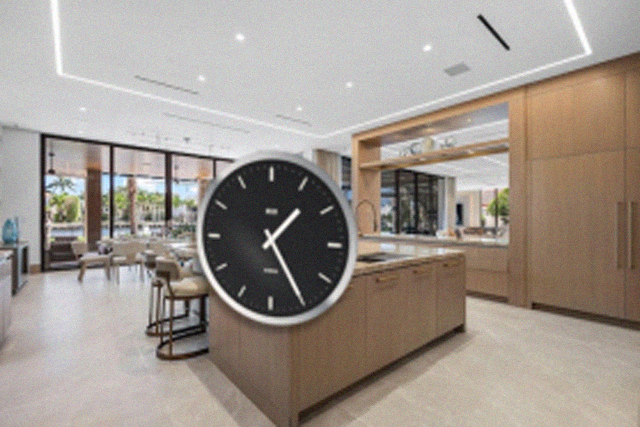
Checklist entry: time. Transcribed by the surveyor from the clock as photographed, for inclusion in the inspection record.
1:25
